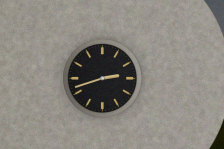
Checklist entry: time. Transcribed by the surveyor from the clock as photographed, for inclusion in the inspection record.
2:42
